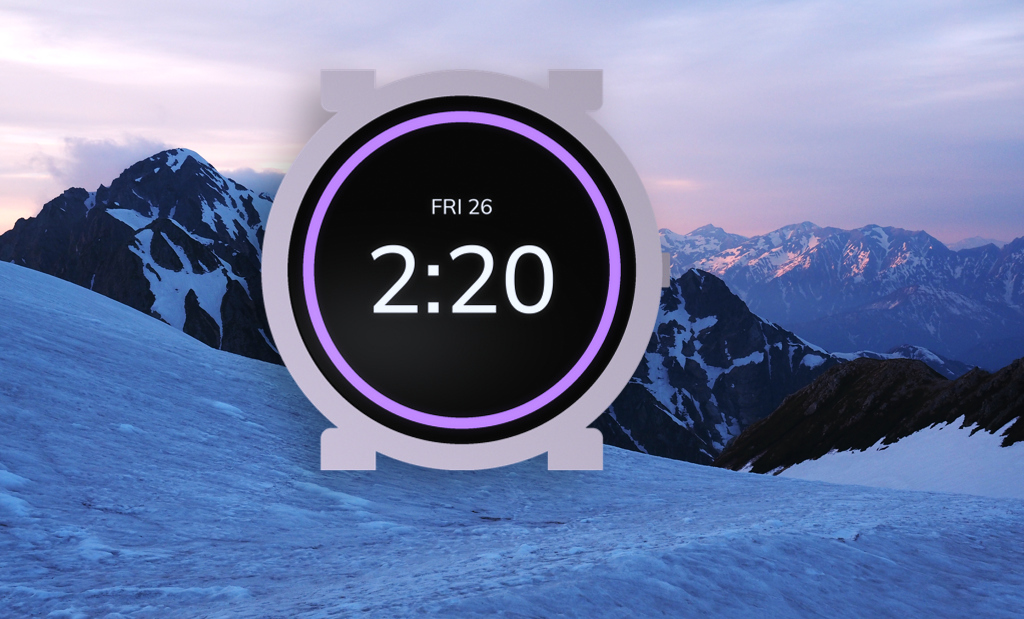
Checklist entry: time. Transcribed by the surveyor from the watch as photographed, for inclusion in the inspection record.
2:20
